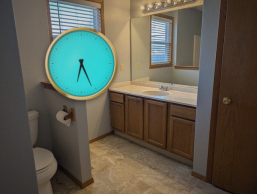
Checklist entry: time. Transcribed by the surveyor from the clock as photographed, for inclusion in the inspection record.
6:26
